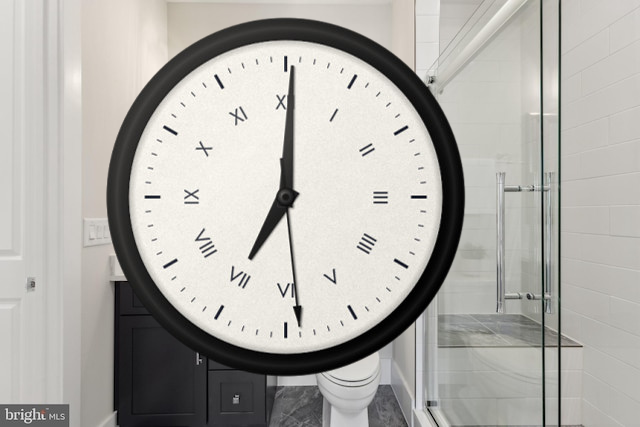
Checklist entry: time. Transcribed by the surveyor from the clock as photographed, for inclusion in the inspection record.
7:00:29
